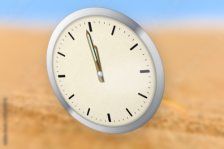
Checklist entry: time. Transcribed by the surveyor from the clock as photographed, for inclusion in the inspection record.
11:59
